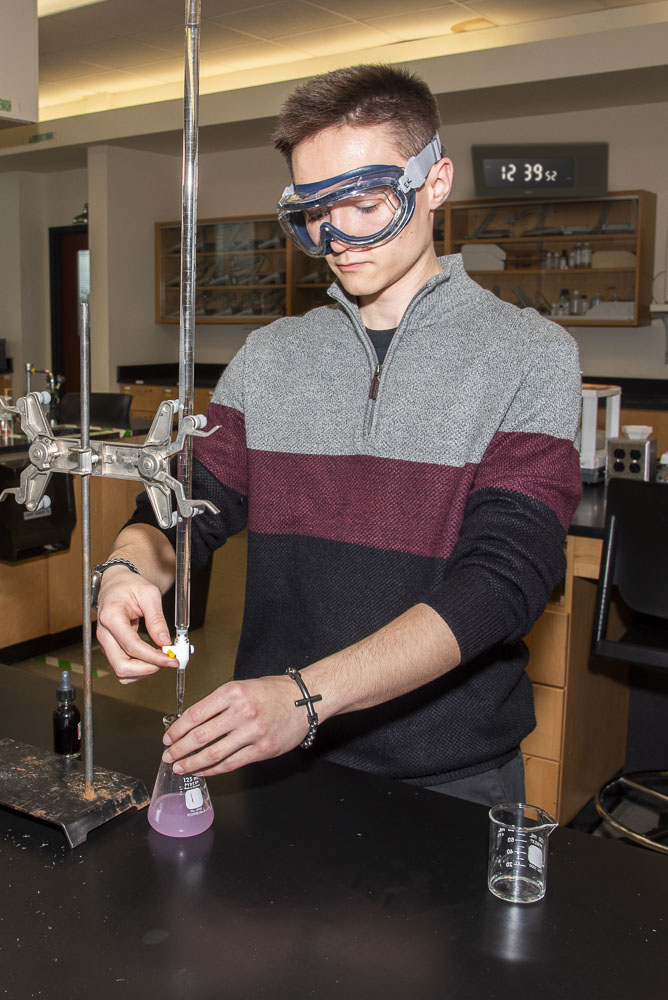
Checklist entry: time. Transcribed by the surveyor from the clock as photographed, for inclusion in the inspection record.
12:39
